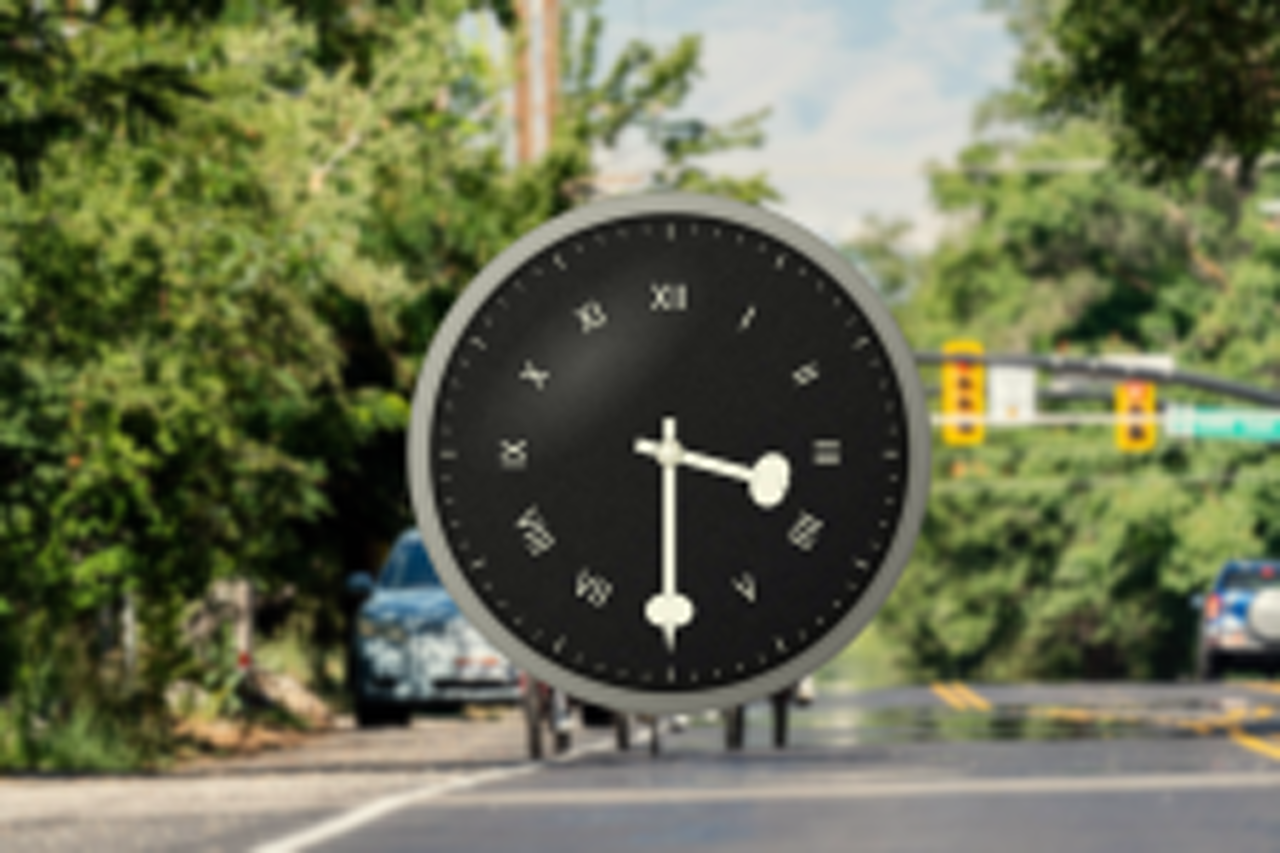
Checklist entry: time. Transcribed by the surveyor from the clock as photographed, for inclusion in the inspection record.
3:30
